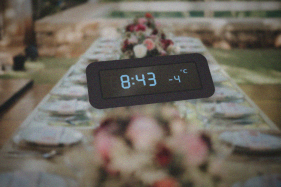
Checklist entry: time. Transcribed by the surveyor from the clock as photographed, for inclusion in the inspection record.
8:43
